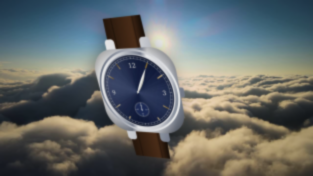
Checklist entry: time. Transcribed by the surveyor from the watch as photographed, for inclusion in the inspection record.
1:05
